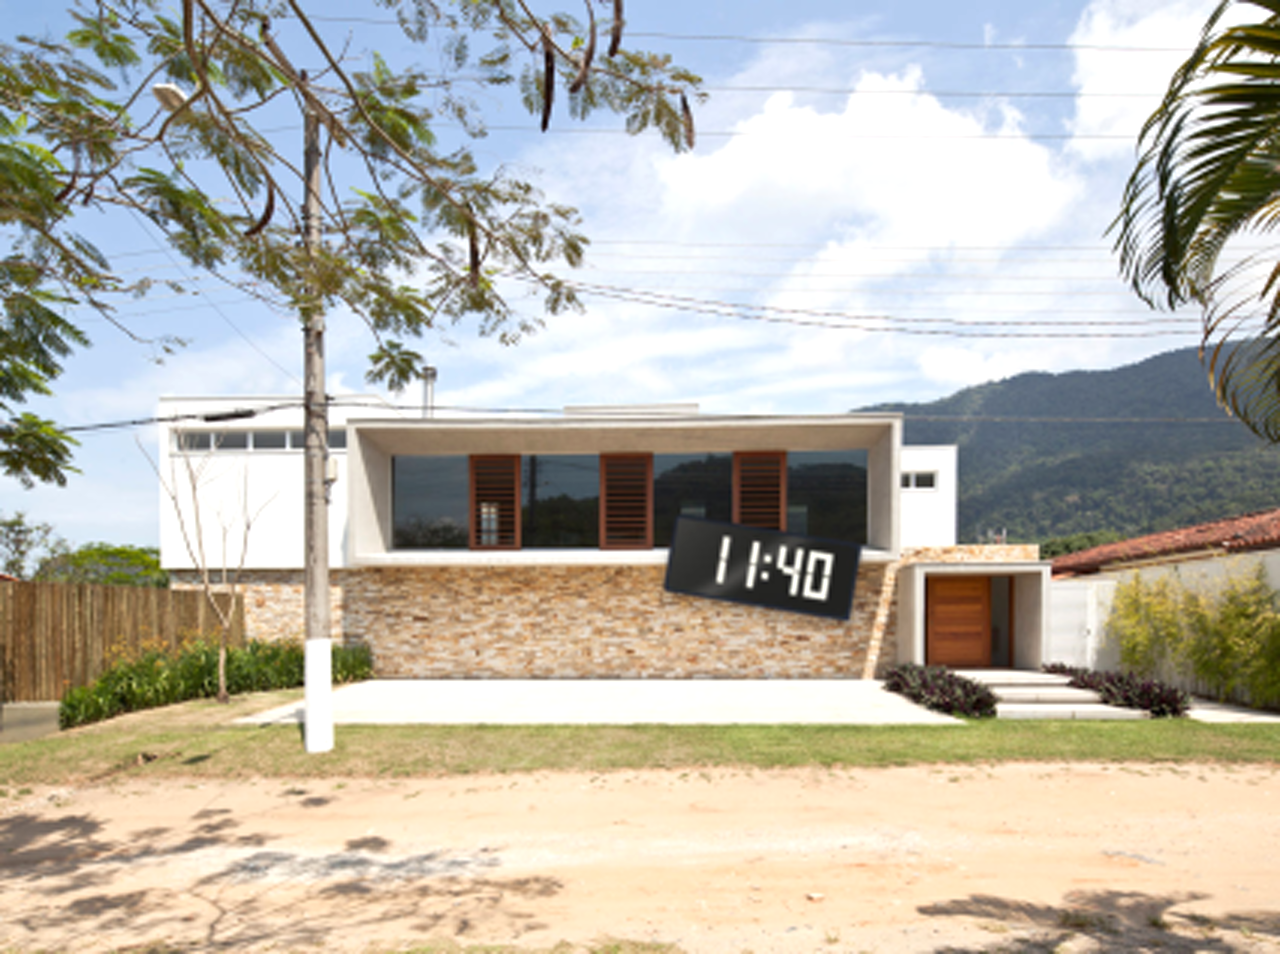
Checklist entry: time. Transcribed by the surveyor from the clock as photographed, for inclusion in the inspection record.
11:40
